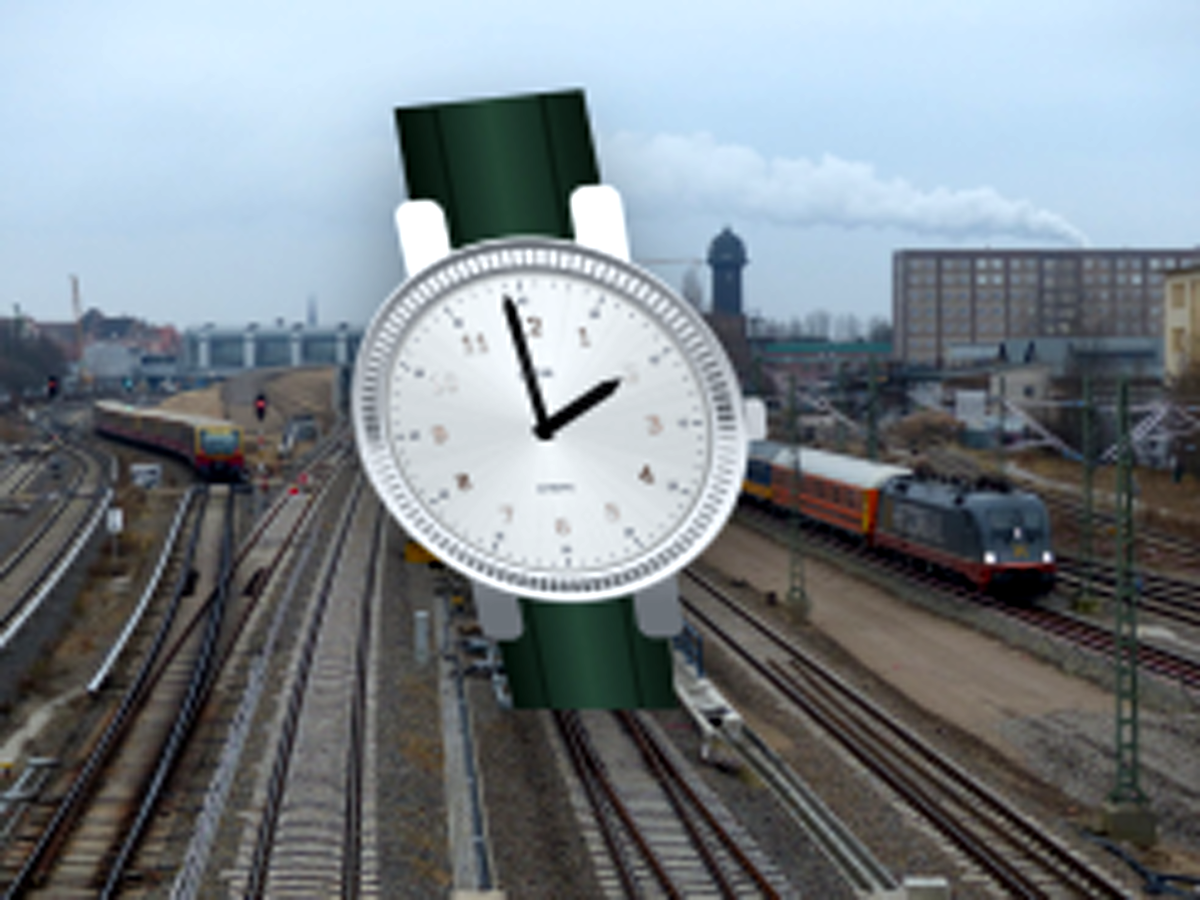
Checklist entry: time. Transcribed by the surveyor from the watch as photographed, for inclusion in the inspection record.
1:59
